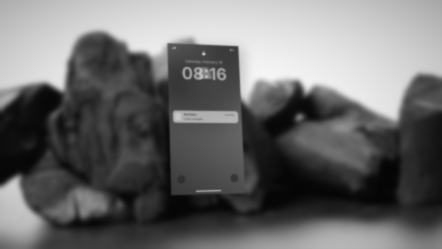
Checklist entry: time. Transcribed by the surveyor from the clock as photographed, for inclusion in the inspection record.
8:16
